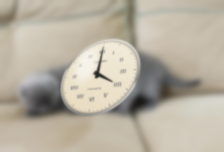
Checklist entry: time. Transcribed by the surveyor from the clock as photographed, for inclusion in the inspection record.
4:00
